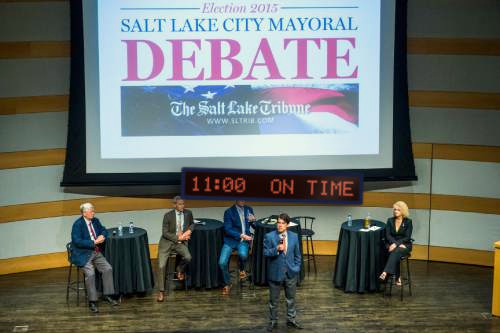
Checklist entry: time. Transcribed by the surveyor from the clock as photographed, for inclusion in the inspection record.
11:00
